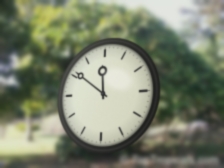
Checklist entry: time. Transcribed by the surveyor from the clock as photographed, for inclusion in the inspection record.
11:51
